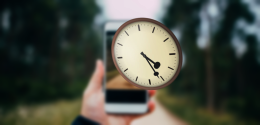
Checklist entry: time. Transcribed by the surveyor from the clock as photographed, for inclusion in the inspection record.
4:26
